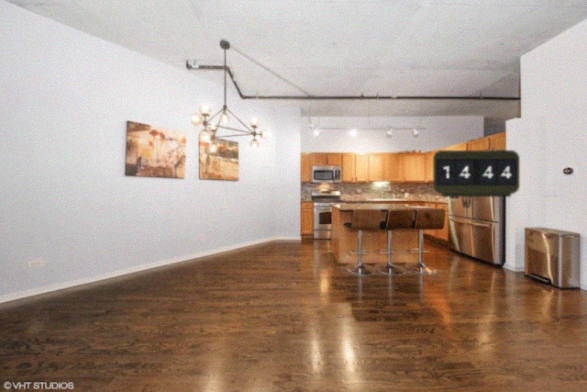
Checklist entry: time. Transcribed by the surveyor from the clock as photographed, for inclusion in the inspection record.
14:44
